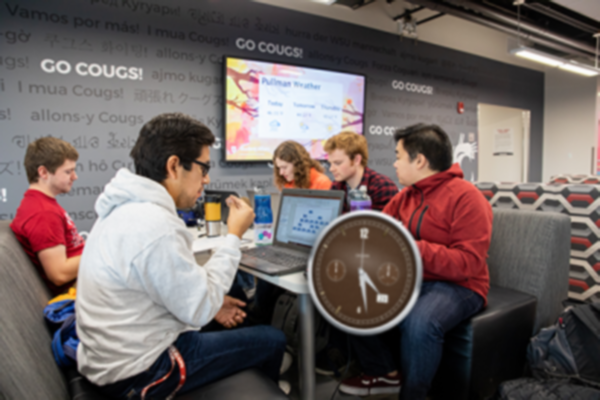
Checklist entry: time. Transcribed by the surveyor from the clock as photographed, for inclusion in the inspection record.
4:28
